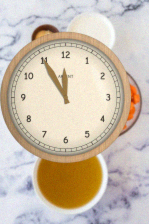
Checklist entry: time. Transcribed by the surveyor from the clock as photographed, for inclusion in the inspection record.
11:55
